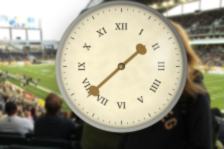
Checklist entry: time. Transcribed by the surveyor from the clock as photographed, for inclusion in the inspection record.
1:38
